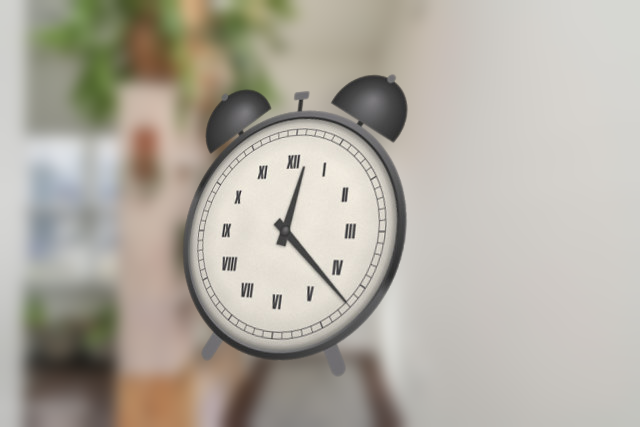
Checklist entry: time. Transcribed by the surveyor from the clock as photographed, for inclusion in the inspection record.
12:22
